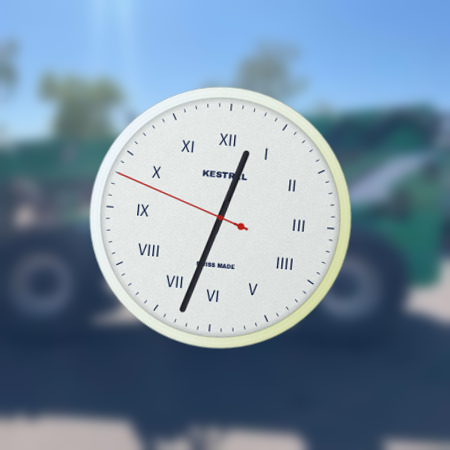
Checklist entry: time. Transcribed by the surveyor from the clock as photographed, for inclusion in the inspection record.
12:32:48
